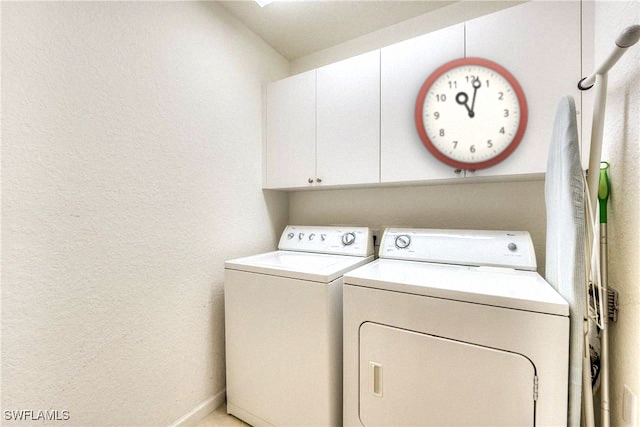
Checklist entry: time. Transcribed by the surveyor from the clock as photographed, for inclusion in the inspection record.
11:02
